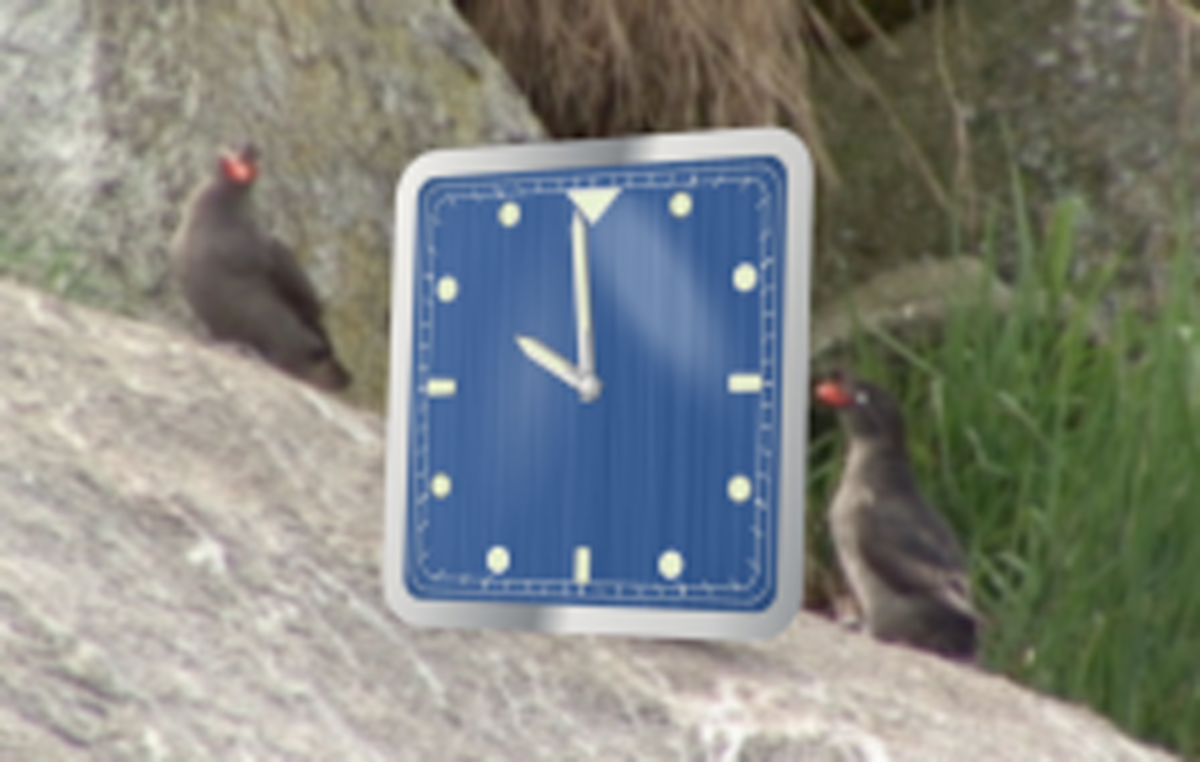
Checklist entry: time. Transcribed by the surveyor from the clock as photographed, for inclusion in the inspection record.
9:59
